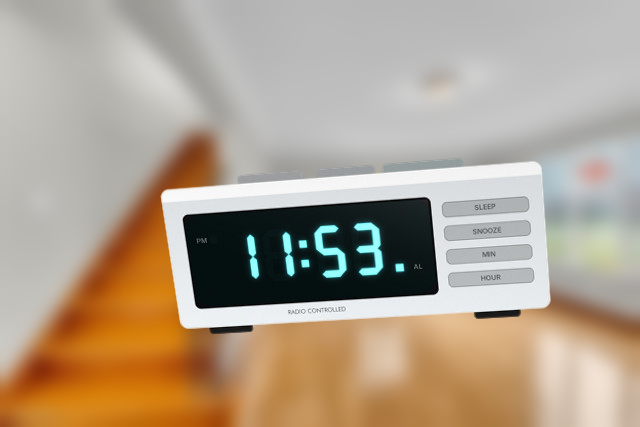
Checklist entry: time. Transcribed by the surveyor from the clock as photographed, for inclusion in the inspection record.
11:53
